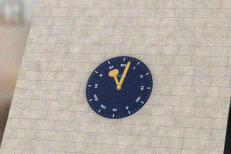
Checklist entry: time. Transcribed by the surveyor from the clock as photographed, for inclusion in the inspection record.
11:02
